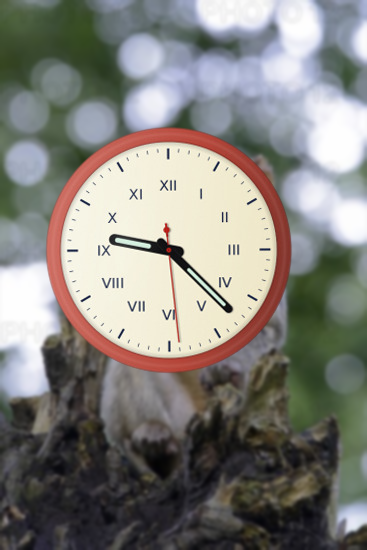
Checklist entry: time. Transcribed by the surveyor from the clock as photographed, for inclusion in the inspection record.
9:22:29
